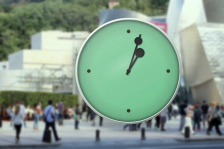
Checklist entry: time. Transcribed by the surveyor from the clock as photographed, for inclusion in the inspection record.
1:03
